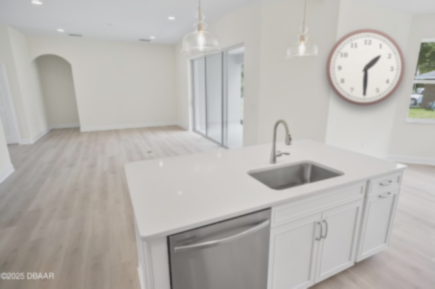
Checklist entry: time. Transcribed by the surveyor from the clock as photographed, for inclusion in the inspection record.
1:30
